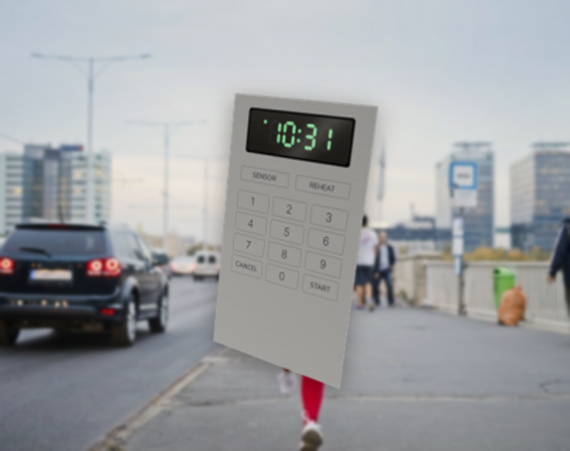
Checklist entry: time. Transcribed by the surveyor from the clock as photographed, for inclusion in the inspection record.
10:31
